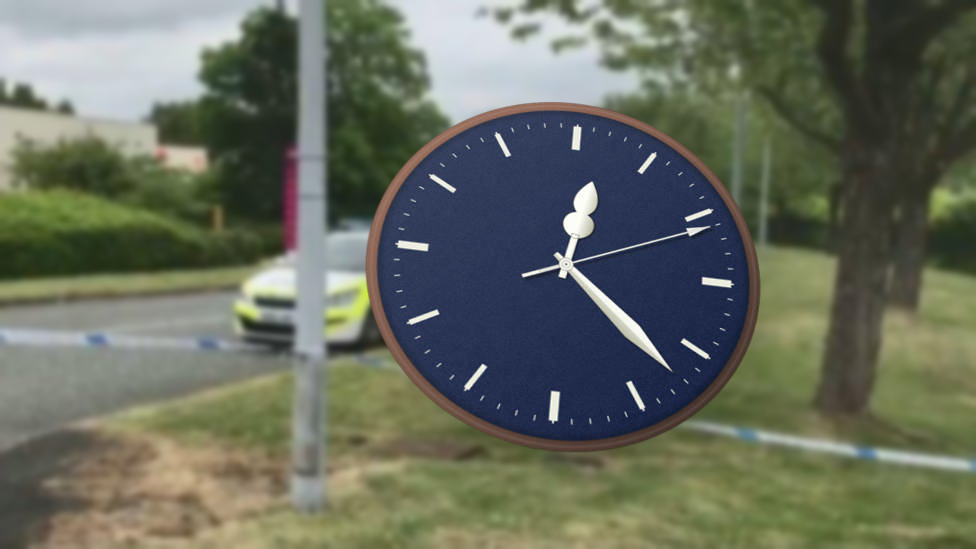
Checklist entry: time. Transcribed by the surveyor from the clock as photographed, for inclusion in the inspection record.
12:22:11
